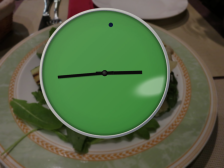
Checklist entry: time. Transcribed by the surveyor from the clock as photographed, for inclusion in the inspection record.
2:43
